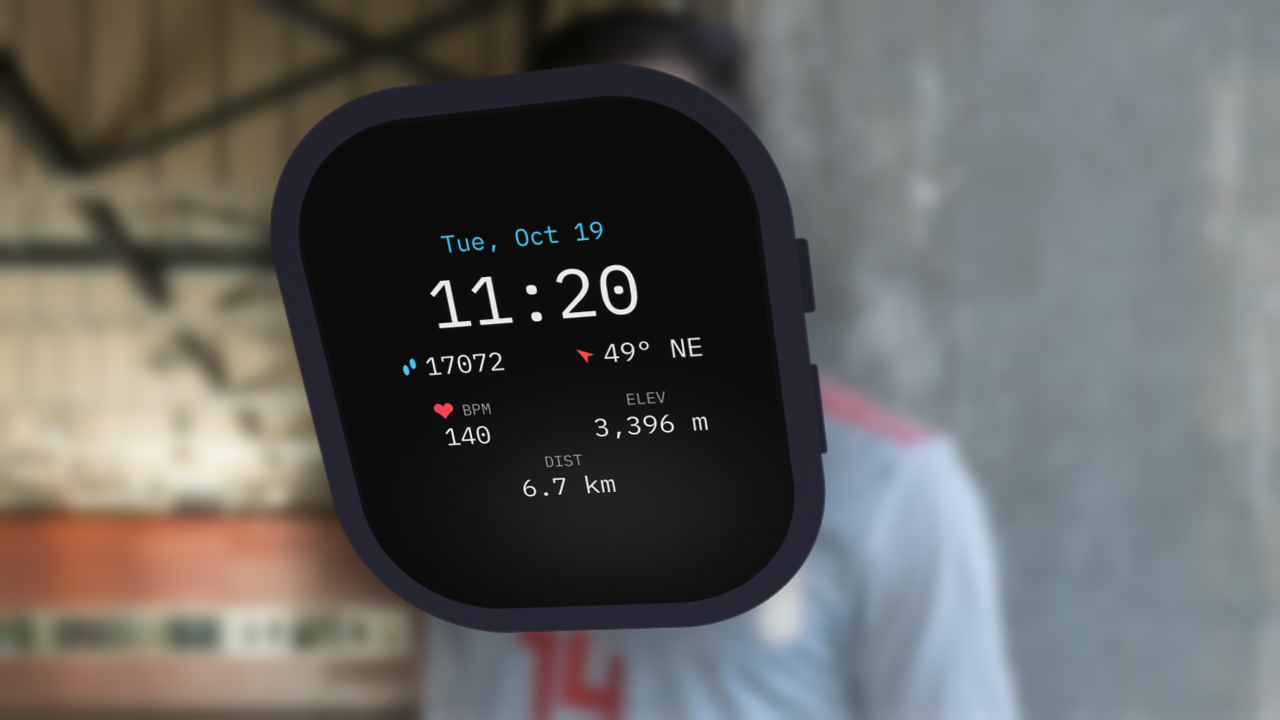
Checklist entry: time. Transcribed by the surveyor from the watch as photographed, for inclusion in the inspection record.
11:20
